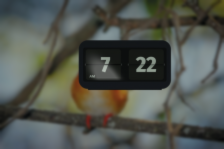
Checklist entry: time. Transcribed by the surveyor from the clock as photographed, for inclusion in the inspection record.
7:22
